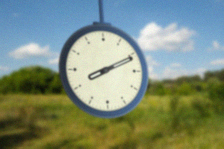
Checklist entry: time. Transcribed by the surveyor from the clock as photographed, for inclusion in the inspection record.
8:11
